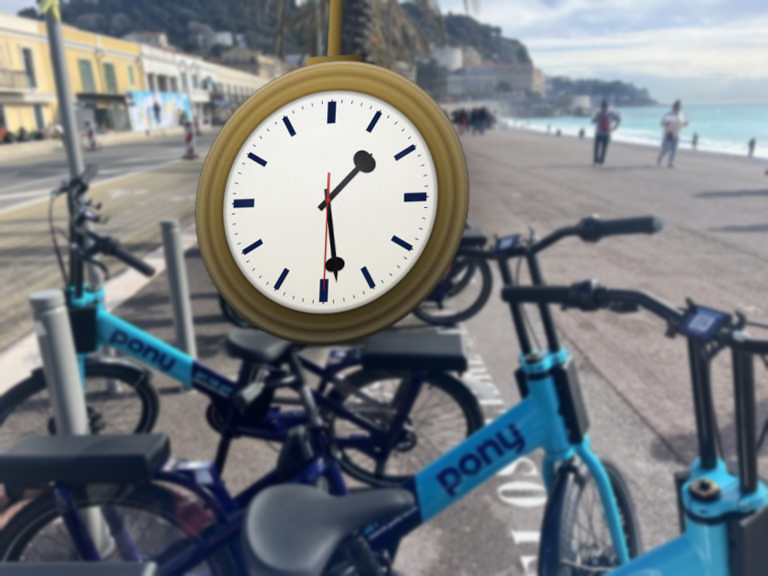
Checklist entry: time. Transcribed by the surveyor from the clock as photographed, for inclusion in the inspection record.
1:28:30
